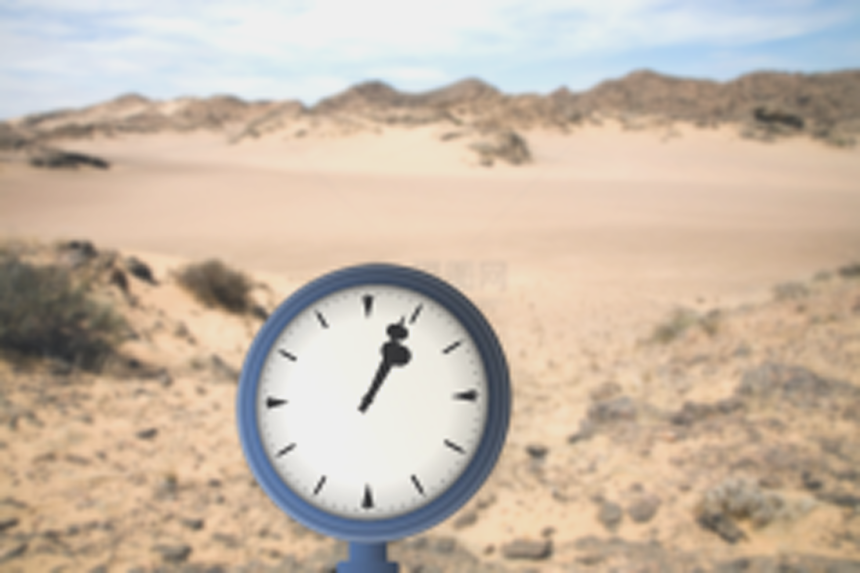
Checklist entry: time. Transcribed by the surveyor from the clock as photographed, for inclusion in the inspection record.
1:04
